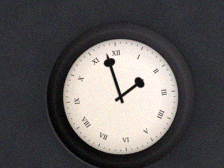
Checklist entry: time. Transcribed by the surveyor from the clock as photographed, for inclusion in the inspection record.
1:58
